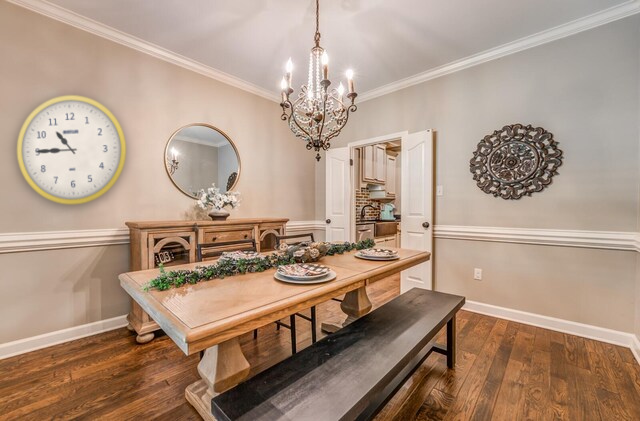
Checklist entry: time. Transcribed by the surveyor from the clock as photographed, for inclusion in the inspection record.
10:45
